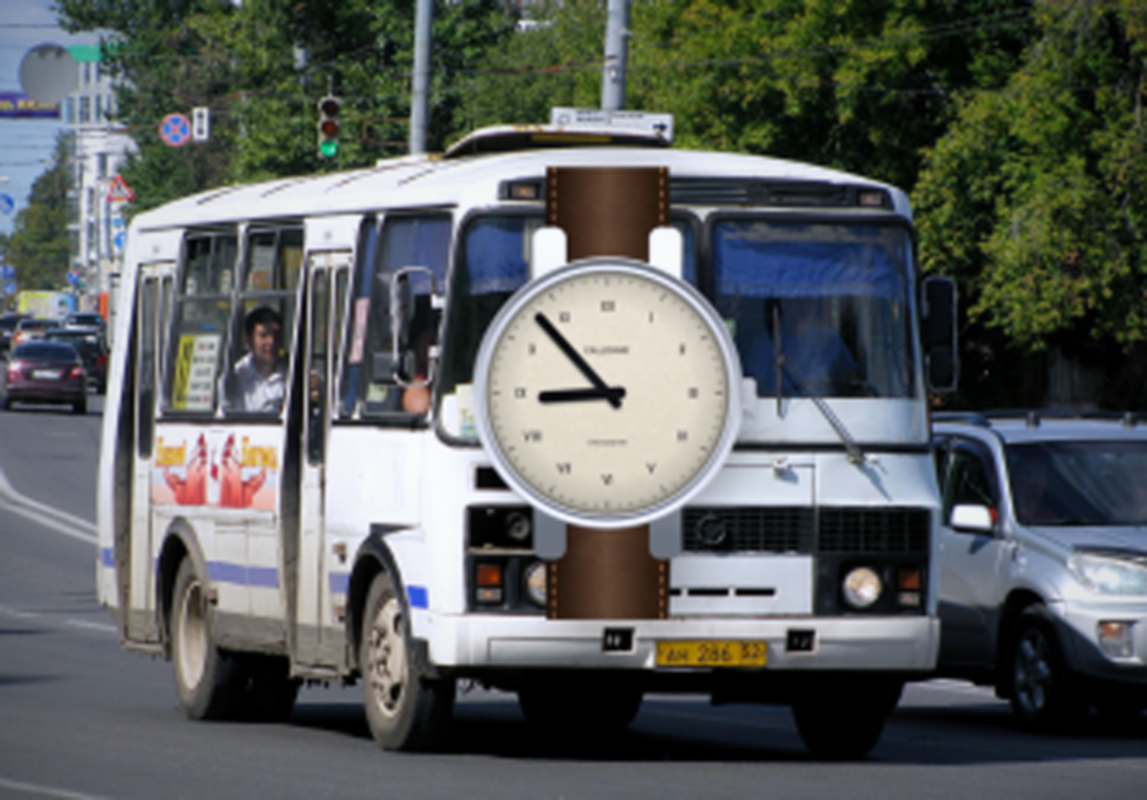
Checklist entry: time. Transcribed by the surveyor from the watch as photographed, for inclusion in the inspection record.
8:53
